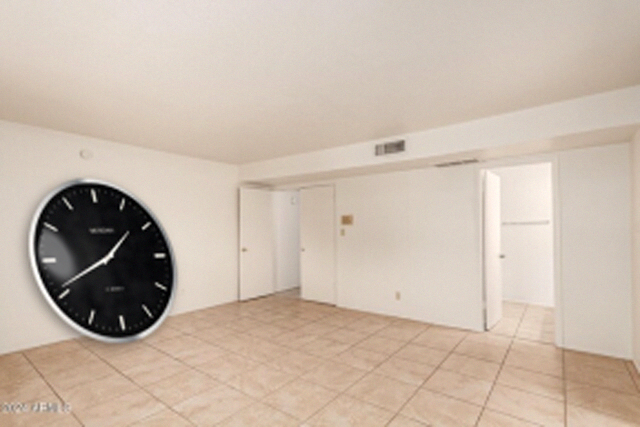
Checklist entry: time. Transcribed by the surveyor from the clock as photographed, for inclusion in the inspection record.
1:41
